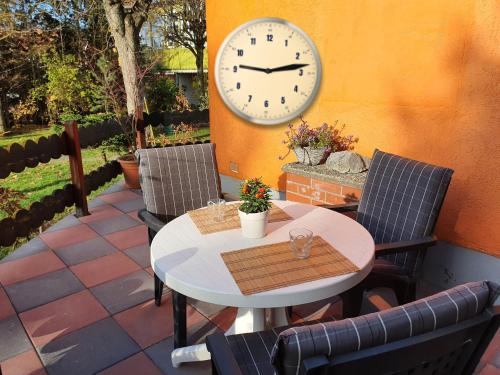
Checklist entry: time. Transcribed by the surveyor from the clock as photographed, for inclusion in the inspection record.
9:13
